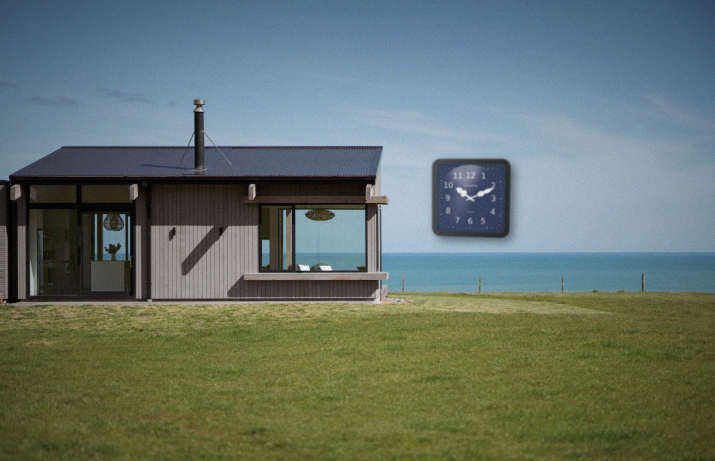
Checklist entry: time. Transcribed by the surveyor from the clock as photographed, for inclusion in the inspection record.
10:11
